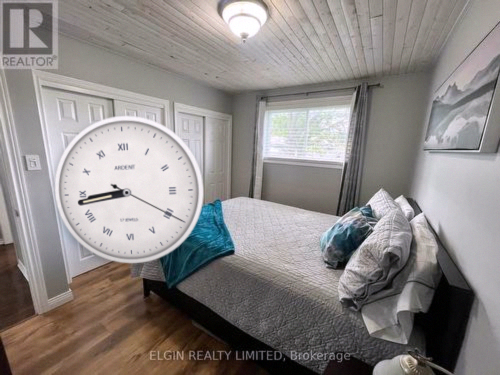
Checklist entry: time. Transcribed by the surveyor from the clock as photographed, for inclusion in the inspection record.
8:43:20
